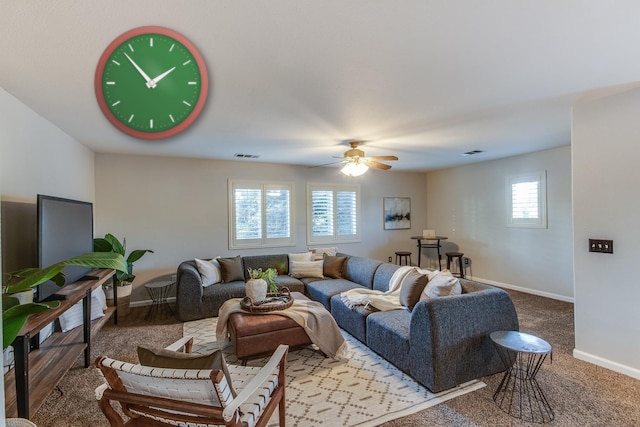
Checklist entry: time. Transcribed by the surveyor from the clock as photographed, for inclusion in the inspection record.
1:53
